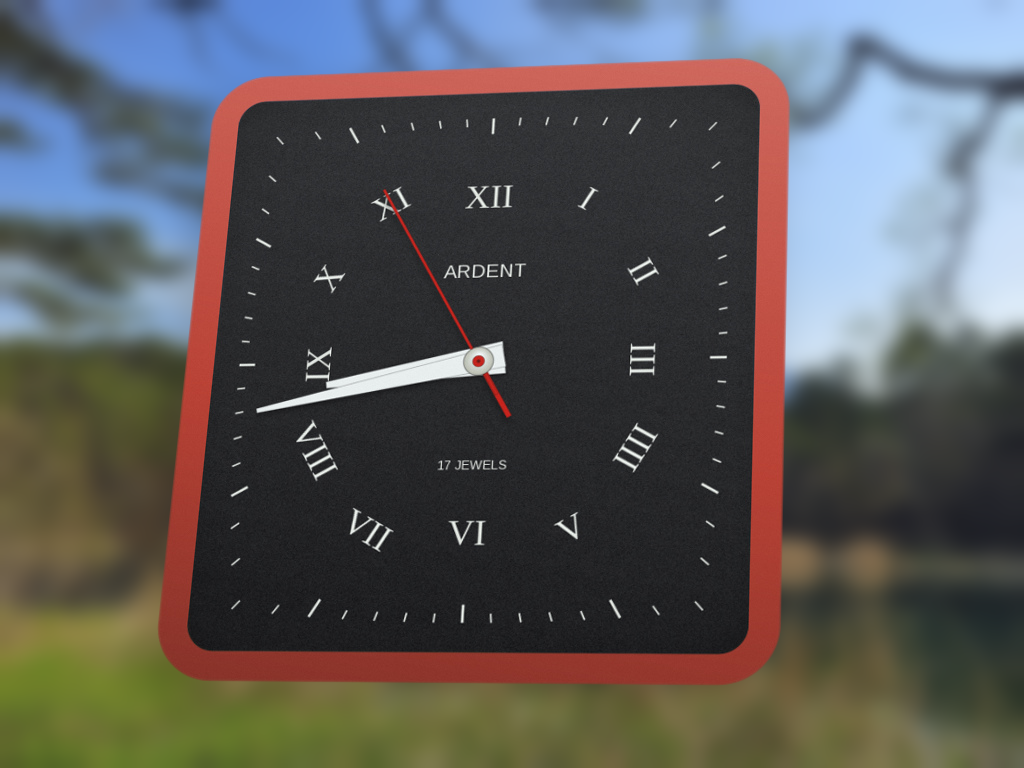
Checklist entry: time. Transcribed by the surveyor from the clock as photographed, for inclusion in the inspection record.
8:42:55
